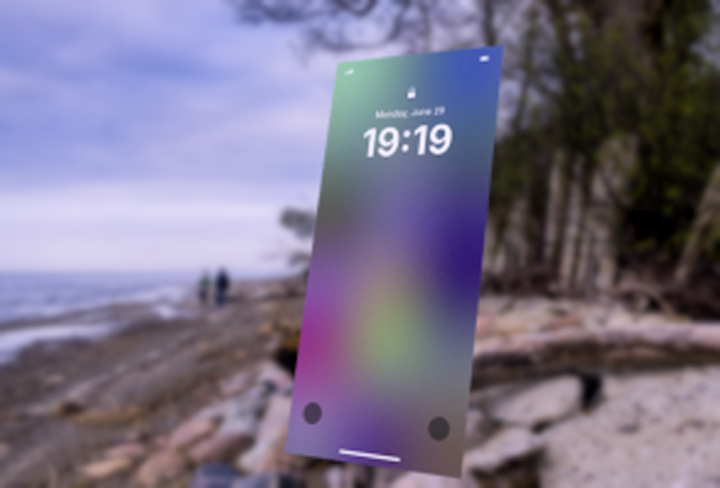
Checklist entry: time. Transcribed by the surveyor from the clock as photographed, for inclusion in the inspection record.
19:19
